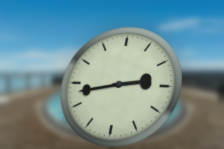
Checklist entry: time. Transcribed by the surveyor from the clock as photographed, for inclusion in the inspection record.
2:43
